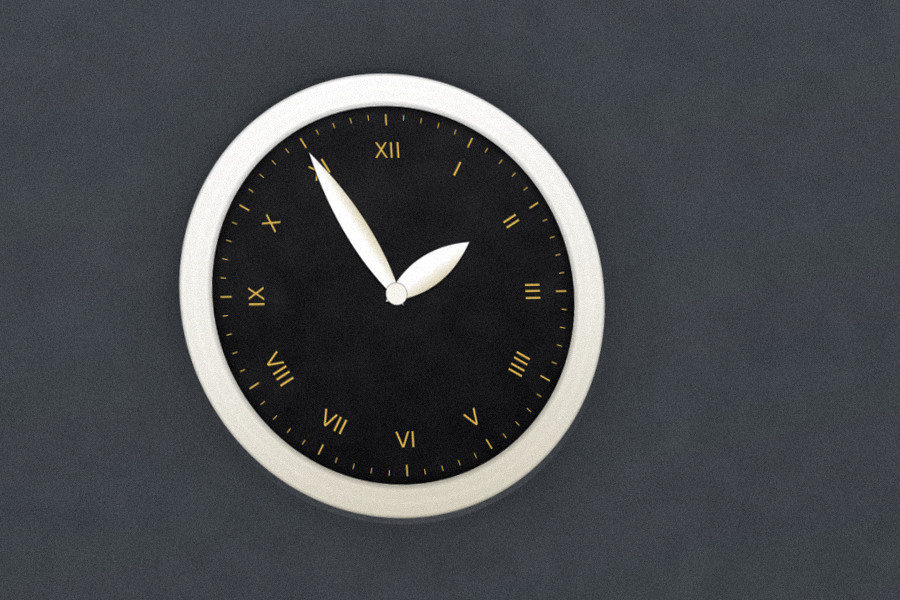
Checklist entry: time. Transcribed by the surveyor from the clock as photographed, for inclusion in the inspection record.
1:55
